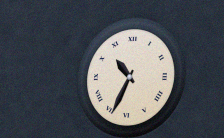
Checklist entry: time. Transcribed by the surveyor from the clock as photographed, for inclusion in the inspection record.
10:34
